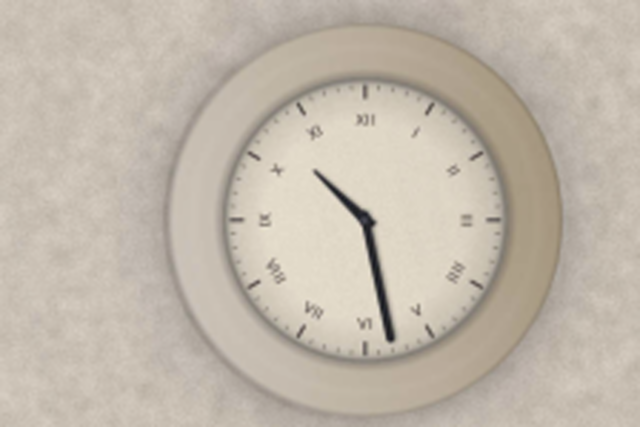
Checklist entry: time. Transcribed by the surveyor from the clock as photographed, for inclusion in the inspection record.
10:28
